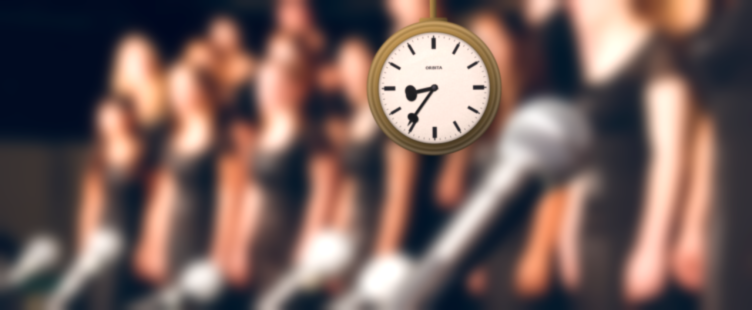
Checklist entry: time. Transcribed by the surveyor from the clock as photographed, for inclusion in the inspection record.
8:36
